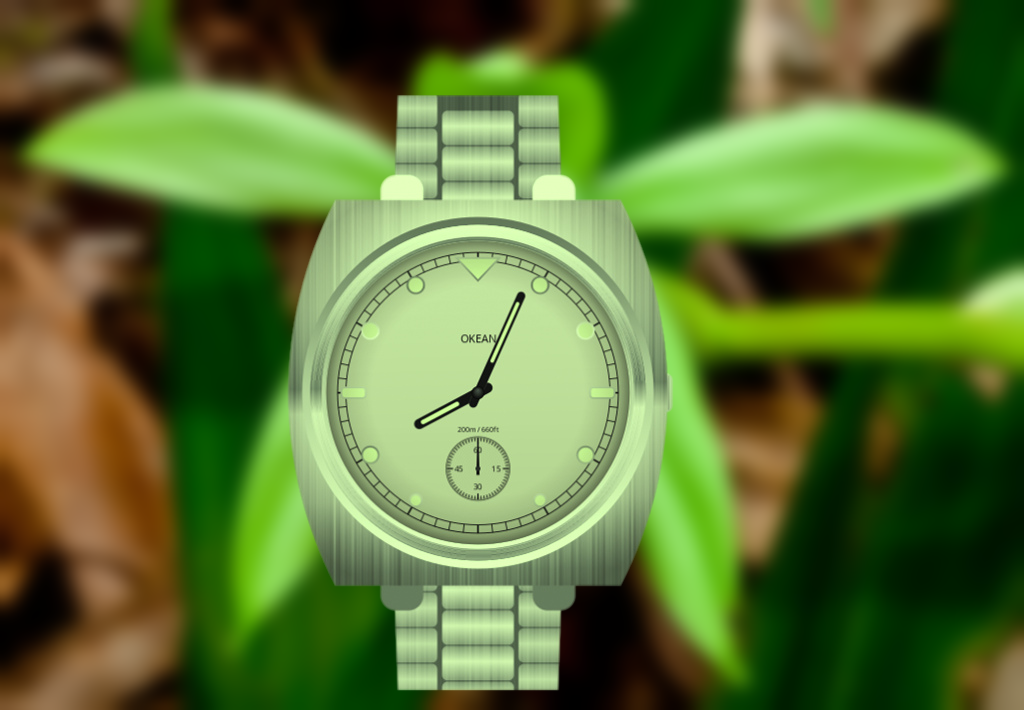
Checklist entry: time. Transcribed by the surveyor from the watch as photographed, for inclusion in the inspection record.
8:04
